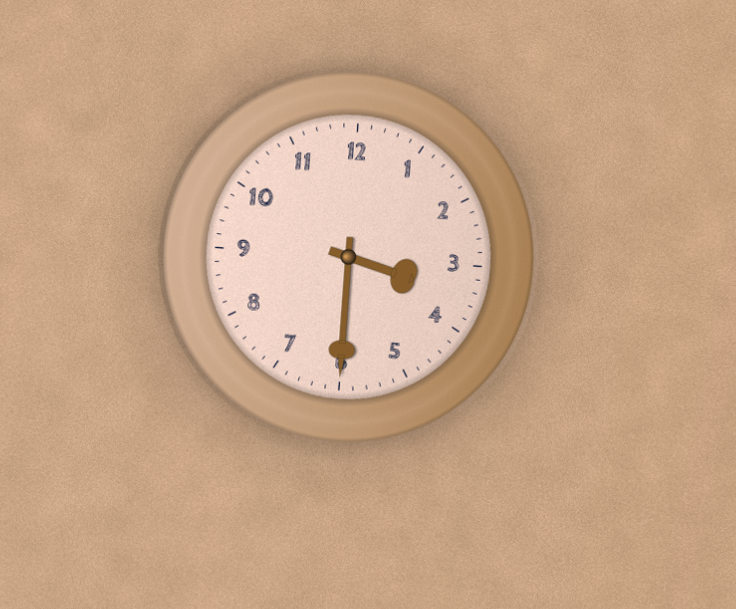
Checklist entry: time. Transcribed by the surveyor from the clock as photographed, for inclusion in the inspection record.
3:30
